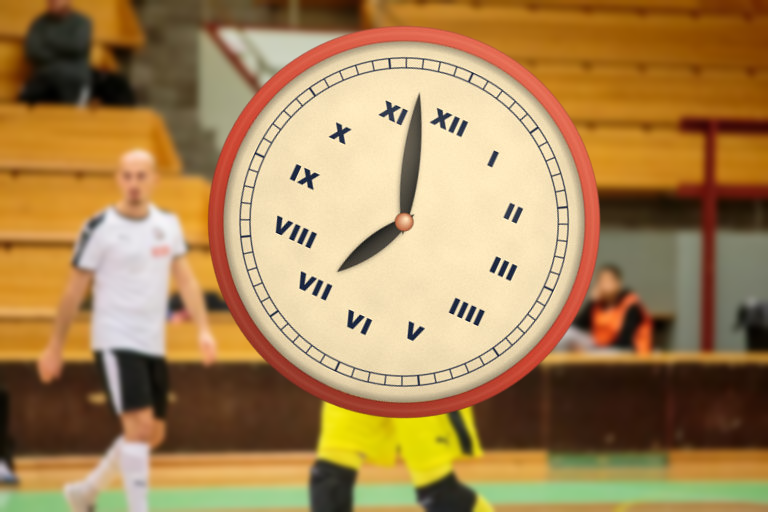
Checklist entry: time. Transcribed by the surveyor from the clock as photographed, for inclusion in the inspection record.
6:57
